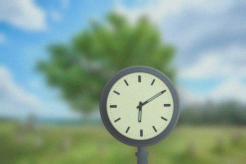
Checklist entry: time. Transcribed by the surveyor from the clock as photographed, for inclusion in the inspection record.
6:10
